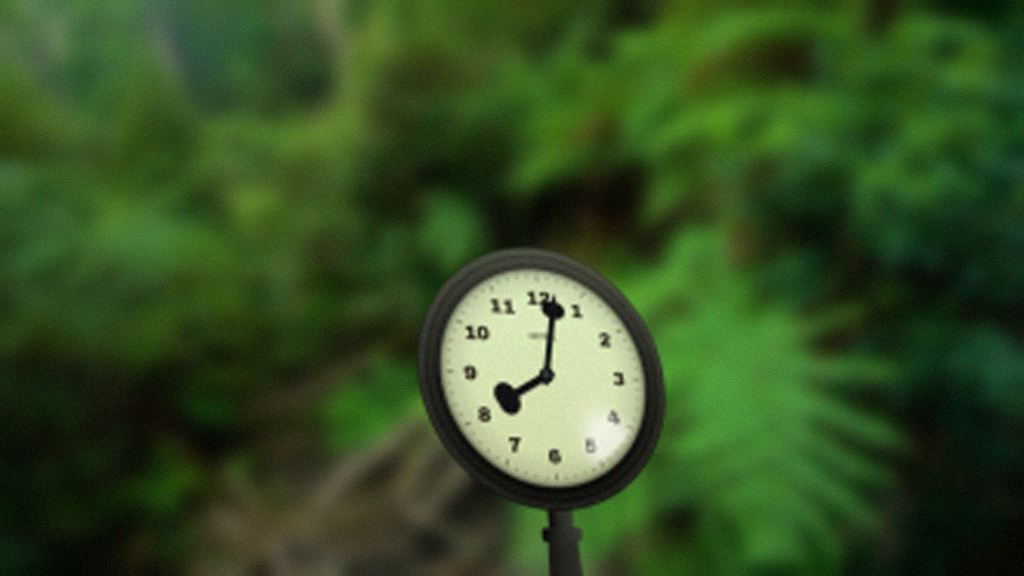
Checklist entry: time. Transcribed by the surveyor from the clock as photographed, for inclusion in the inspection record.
8:02
